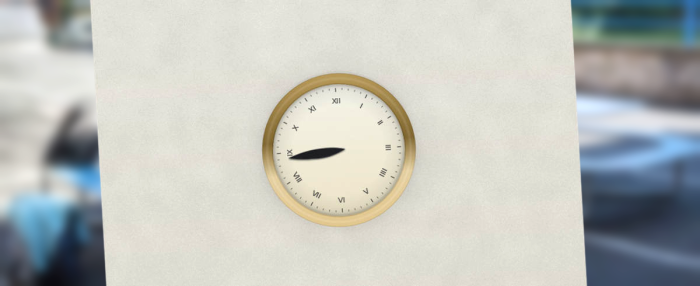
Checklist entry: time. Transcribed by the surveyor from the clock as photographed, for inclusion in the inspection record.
8:44
